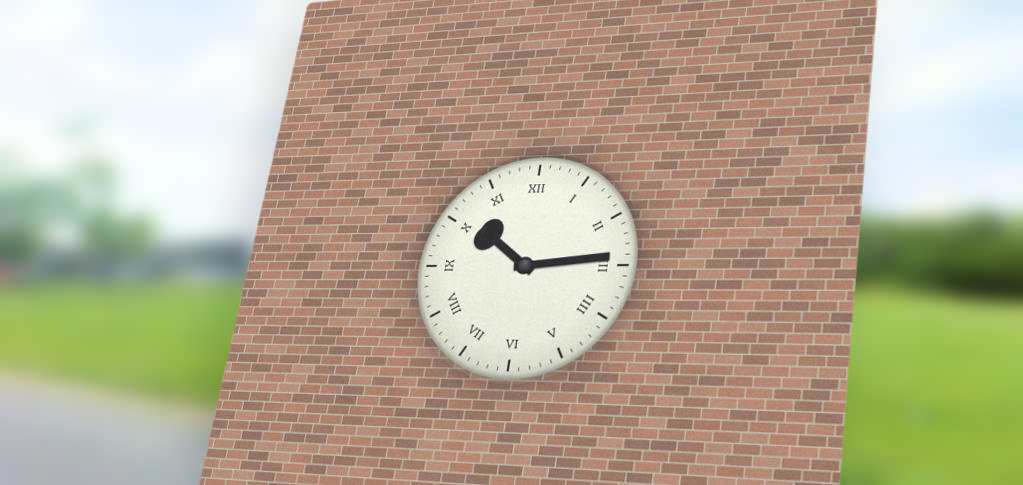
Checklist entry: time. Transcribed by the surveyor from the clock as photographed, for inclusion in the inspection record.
10:14
